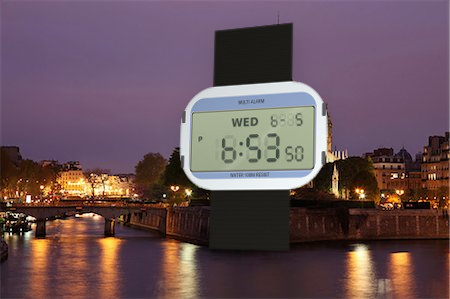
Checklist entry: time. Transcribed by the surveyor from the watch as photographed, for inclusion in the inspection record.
6:53:50
